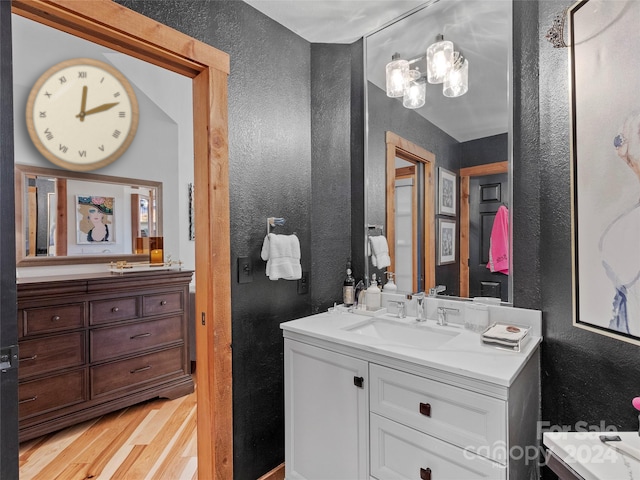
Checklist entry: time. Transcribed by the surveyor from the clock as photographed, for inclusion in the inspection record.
12:12
